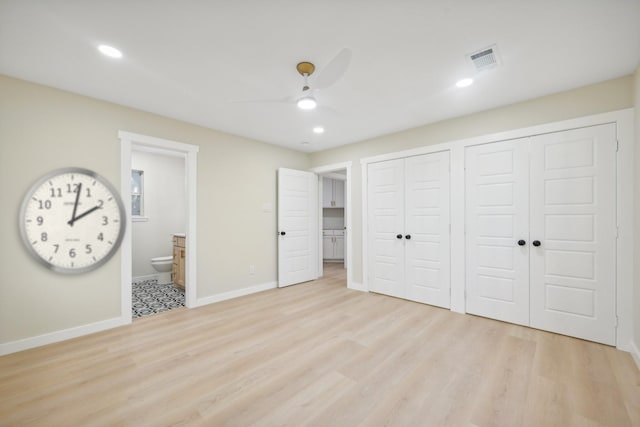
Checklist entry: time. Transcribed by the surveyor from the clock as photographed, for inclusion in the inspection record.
2:02
